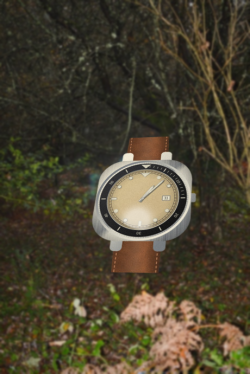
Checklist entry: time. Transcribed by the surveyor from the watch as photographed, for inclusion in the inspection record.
1:07
